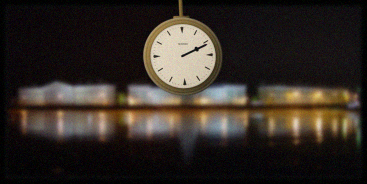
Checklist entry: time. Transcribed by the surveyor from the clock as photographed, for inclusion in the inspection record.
2:11
